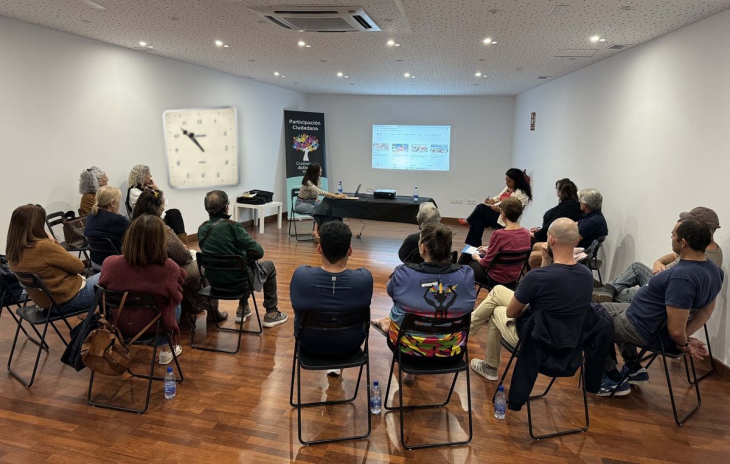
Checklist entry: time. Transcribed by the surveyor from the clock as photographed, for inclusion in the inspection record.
10:53
